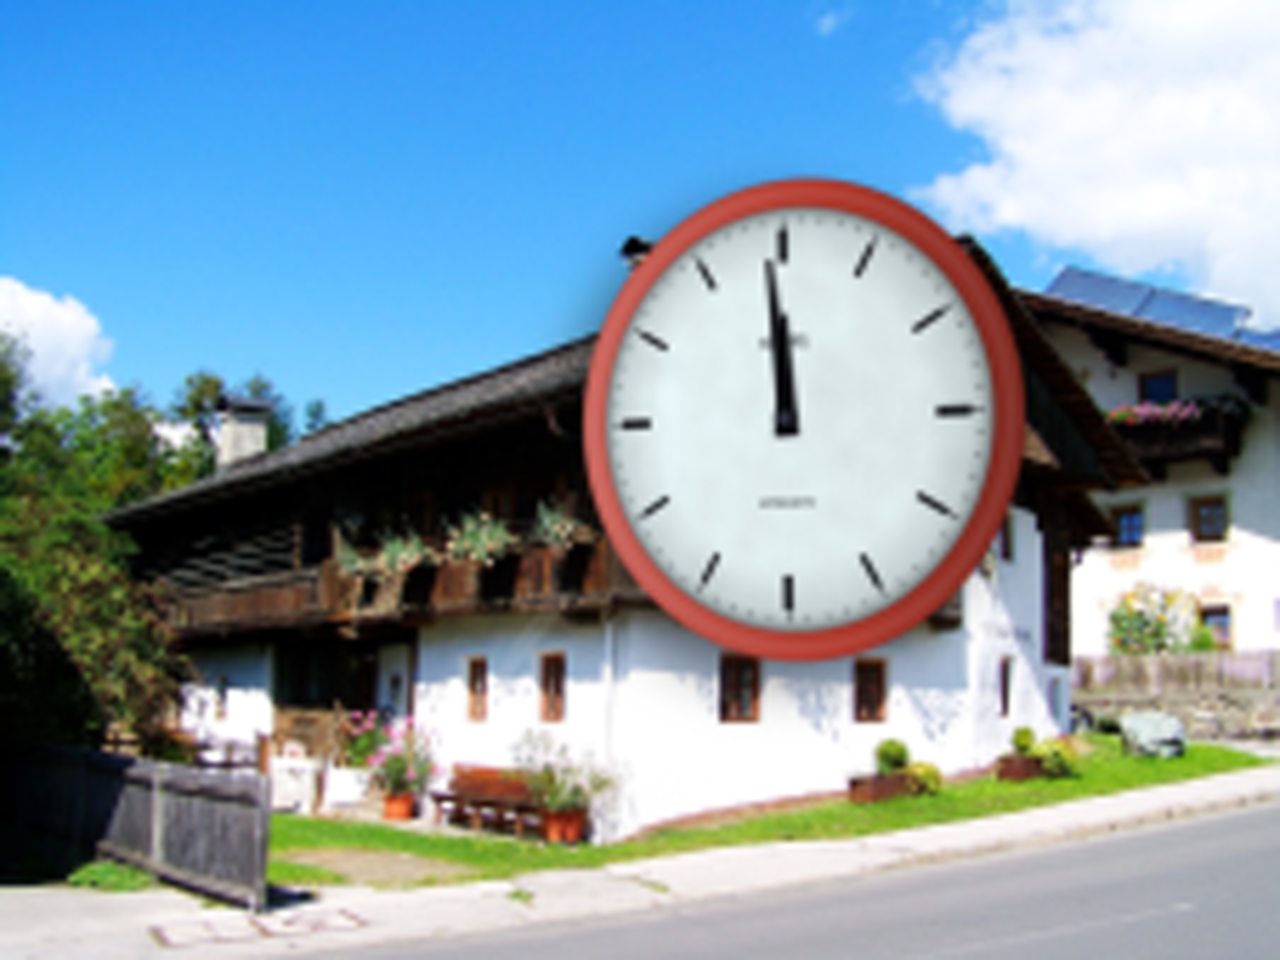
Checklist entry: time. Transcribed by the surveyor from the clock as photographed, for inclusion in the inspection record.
11:59
